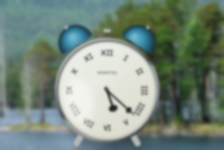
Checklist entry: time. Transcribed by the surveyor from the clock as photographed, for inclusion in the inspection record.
5:22
